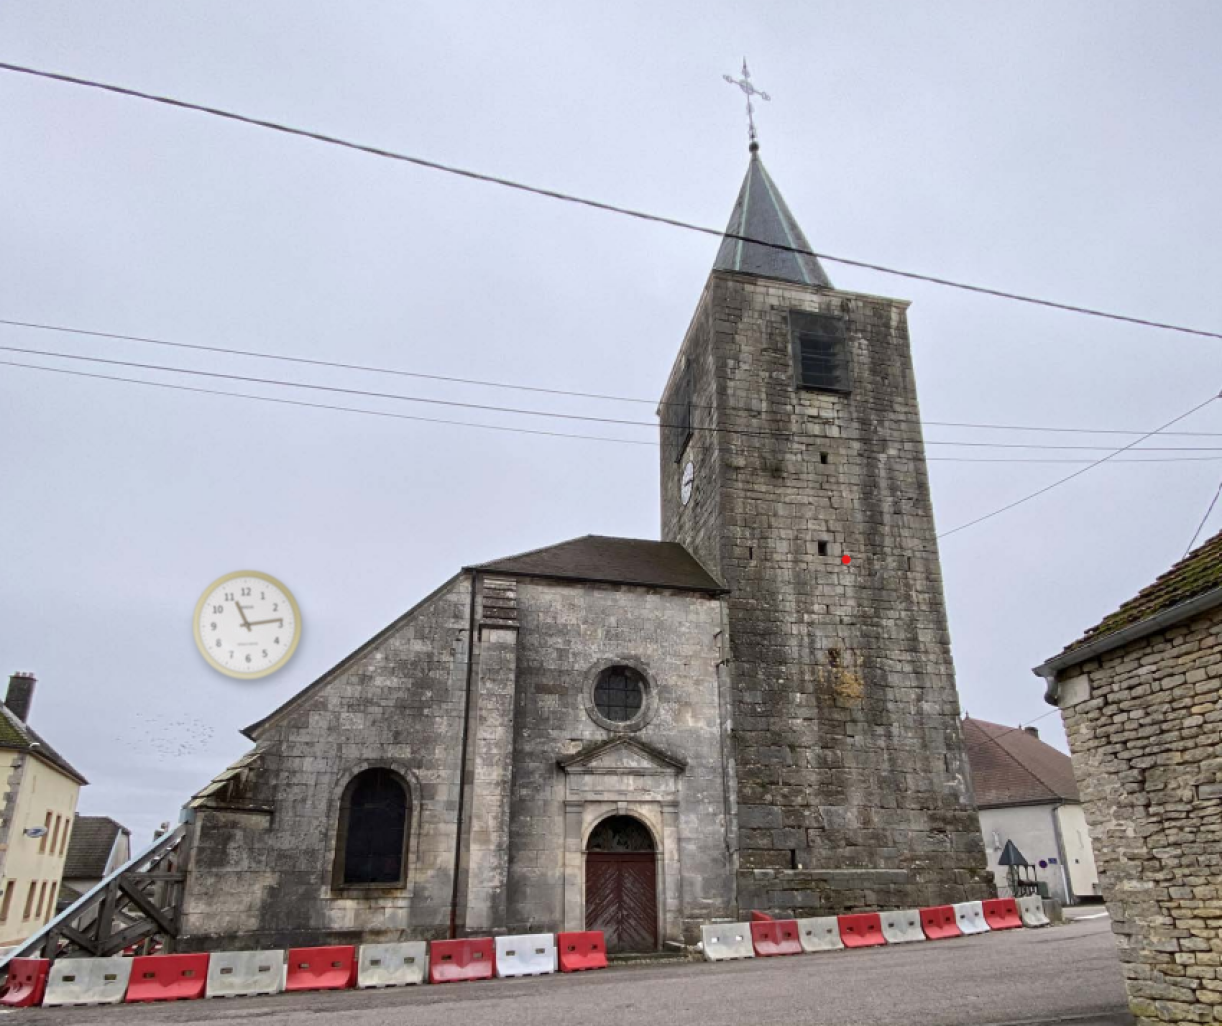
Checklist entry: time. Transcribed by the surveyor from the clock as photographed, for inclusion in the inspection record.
11:14
